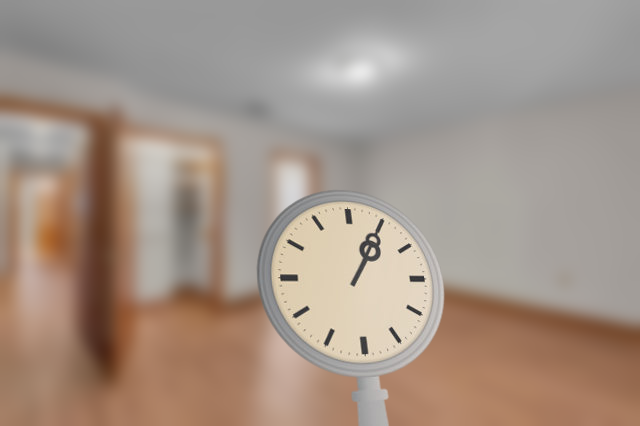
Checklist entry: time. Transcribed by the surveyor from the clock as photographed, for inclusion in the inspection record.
1:05
